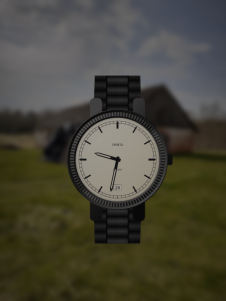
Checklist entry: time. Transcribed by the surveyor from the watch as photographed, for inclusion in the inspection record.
9:32
